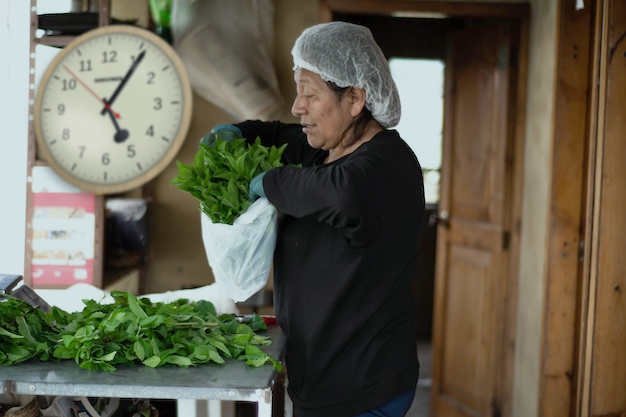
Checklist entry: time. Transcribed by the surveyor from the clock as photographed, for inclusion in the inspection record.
5:05:52
